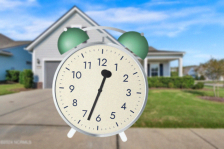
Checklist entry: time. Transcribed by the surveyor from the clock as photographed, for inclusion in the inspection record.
12:33
